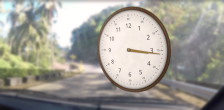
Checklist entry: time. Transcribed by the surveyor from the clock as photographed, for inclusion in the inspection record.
3:16
